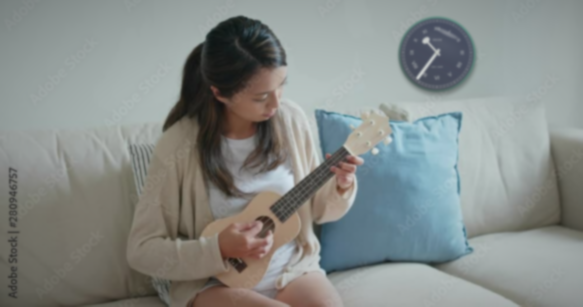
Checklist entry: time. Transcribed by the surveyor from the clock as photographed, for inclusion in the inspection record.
10:36
